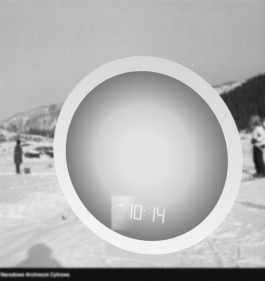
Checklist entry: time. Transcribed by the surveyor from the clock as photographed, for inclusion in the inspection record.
10:14
